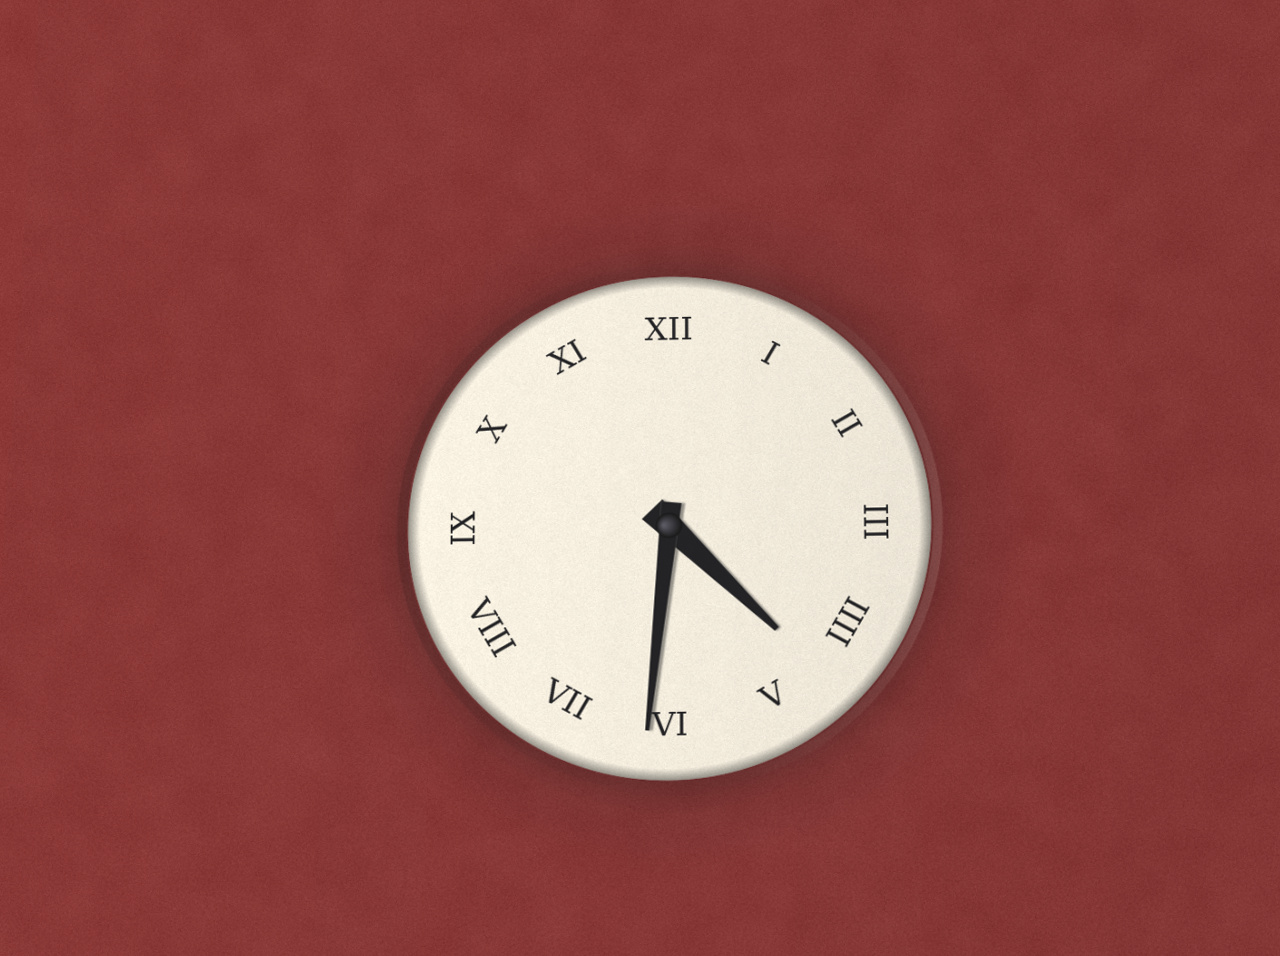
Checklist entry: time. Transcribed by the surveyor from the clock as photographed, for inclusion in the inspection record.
4:31
